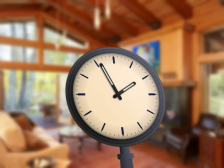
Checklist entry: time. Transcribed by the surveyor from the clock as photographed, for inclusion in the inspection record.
1:56
